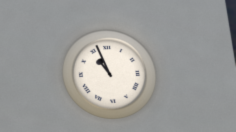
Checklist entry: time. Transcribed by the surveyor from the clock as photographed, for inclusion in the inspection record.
10:57
